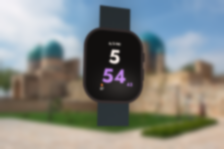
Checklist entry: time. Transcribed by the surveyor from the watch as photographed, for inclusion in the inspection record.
5:54
